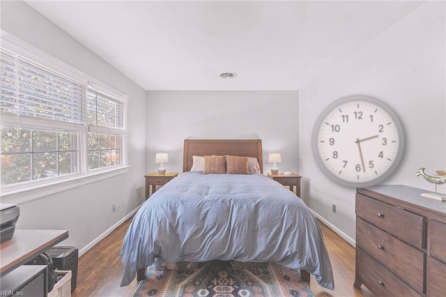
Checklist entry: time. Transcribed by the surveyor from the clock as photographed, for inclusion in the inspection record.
2:28
